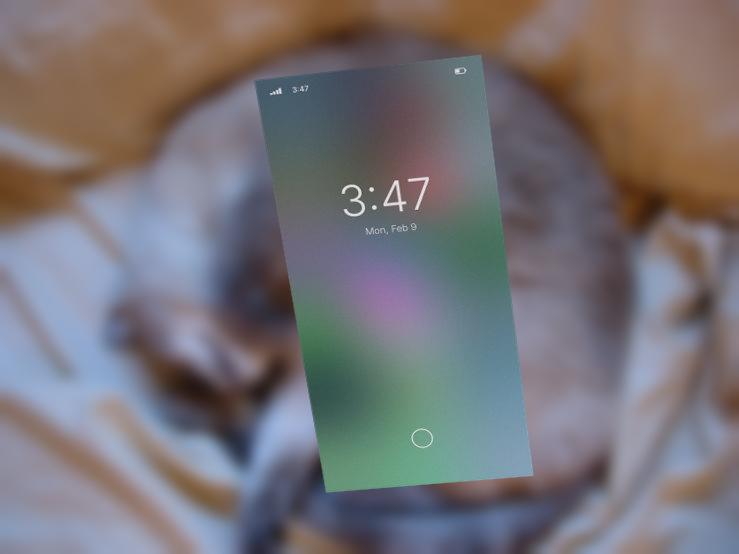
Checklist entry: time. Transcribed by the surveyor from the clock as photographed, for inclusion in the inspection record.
3:47
